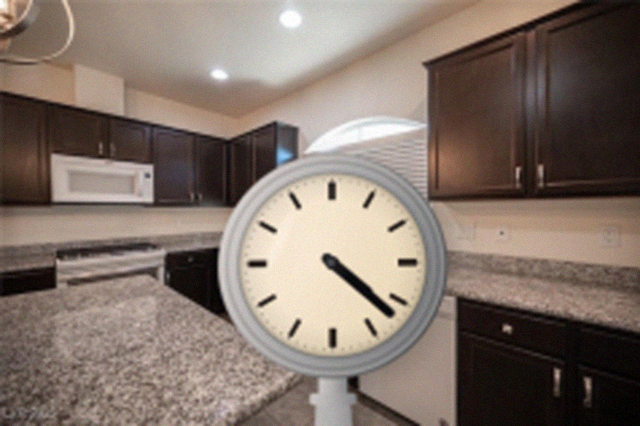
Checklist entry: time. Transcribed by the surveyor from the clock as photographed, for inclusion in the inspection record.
4:22
